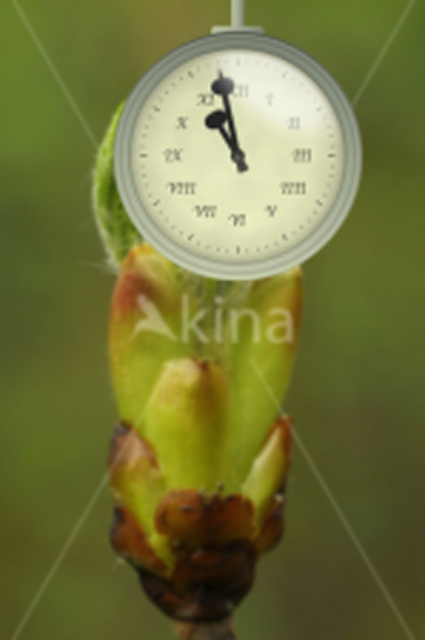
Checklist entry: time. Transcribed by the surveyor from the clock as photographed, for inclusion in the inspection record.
10:58
